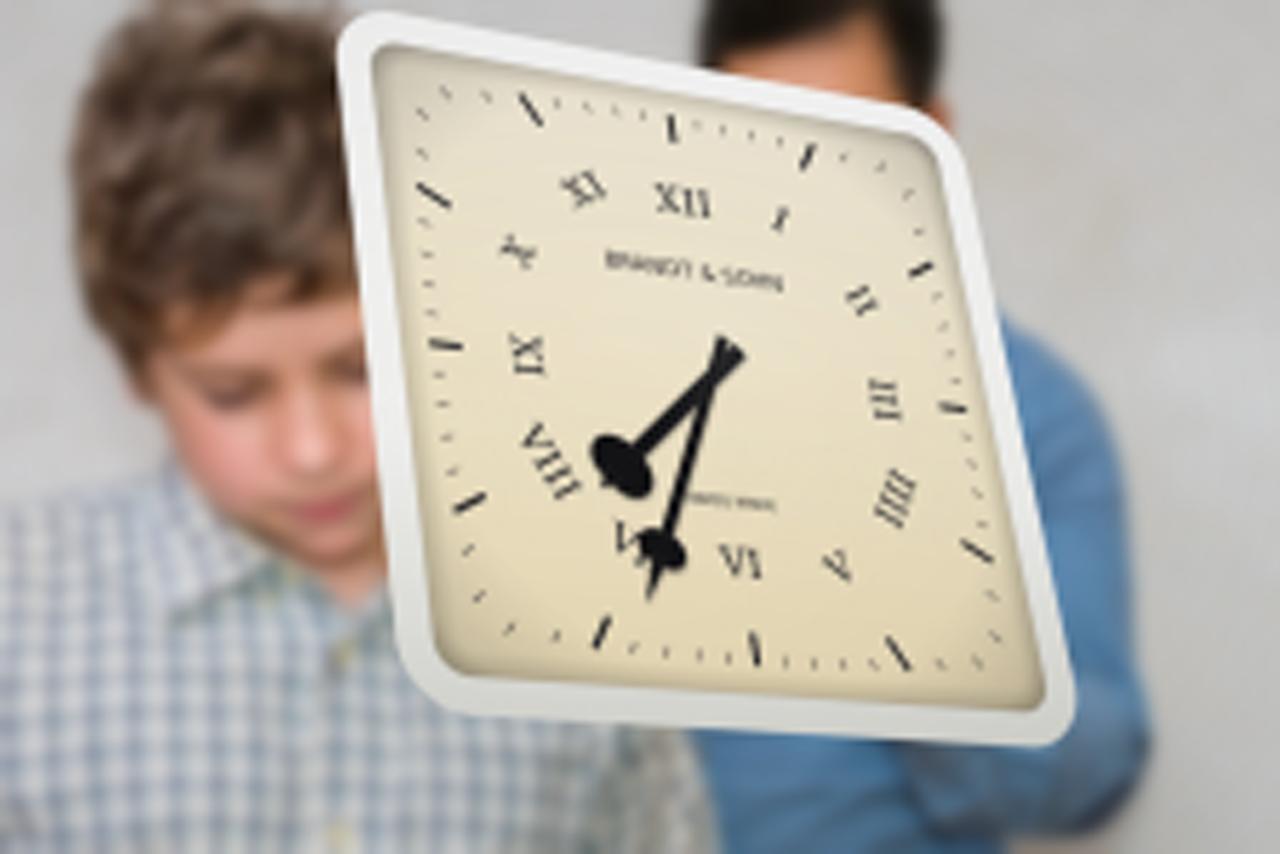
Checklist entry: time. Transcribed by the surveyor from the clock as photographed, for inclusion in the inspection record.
7:34
